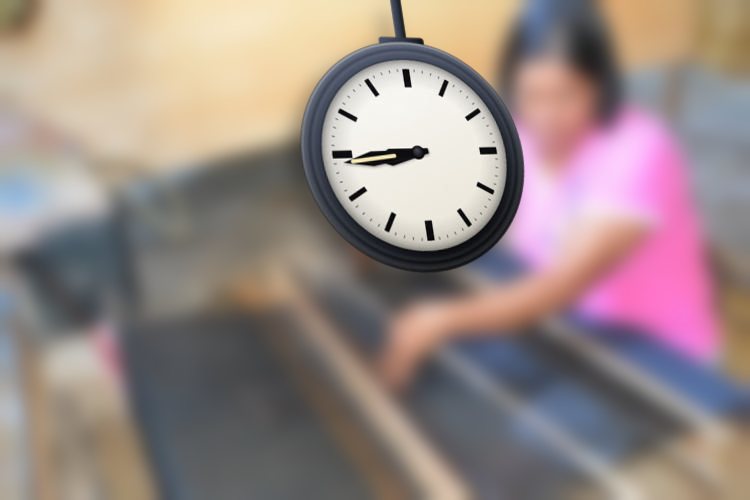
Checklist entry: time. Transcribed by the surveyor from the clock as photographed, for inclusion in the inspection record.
8:44
